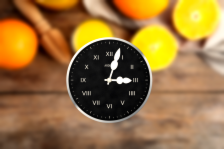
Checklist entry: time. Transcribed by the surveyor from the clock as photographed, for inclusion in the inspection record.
3:03
